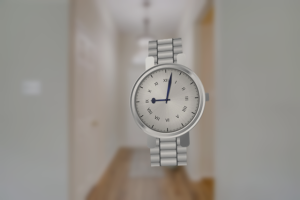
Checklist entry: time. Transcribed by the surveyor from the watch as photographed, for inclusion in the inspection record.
9:02
